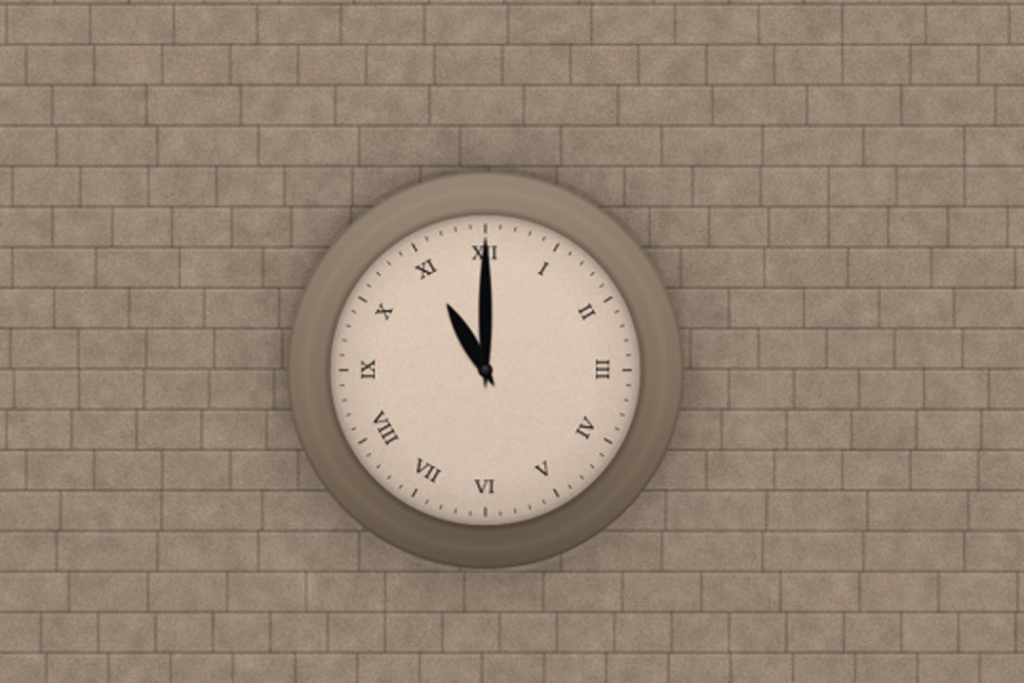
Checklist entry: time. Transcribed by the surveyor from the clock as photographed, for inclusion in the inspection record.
11:00
